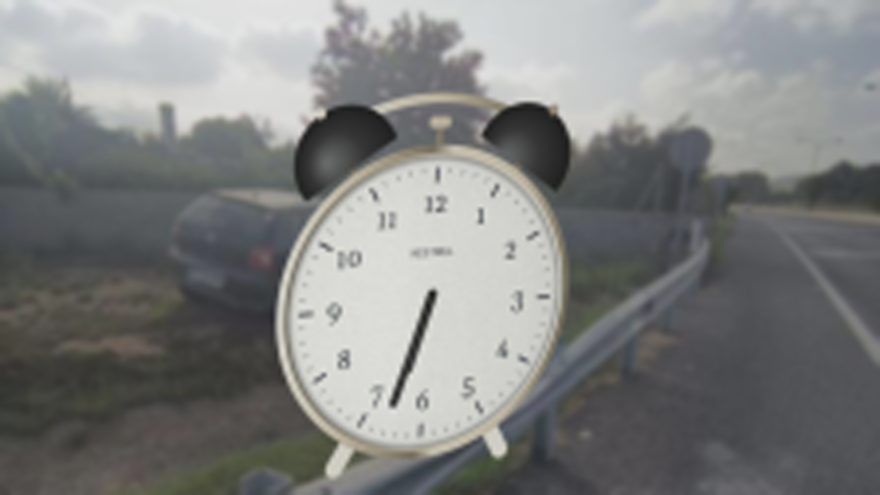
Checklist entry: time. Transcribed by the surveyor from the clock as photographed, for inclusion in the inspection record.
6:33
